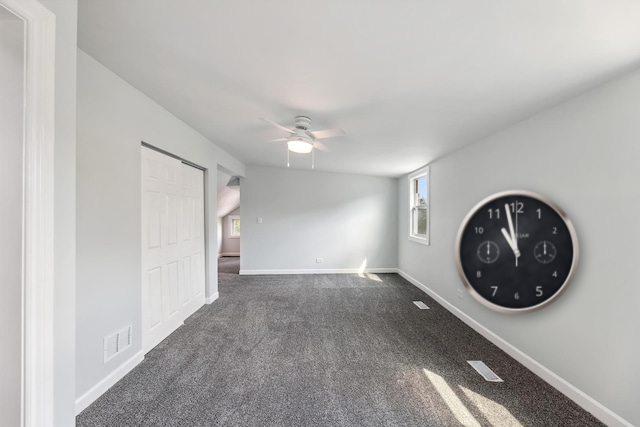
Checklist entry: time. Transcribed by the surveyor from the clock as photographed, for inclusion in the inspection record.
10:58
